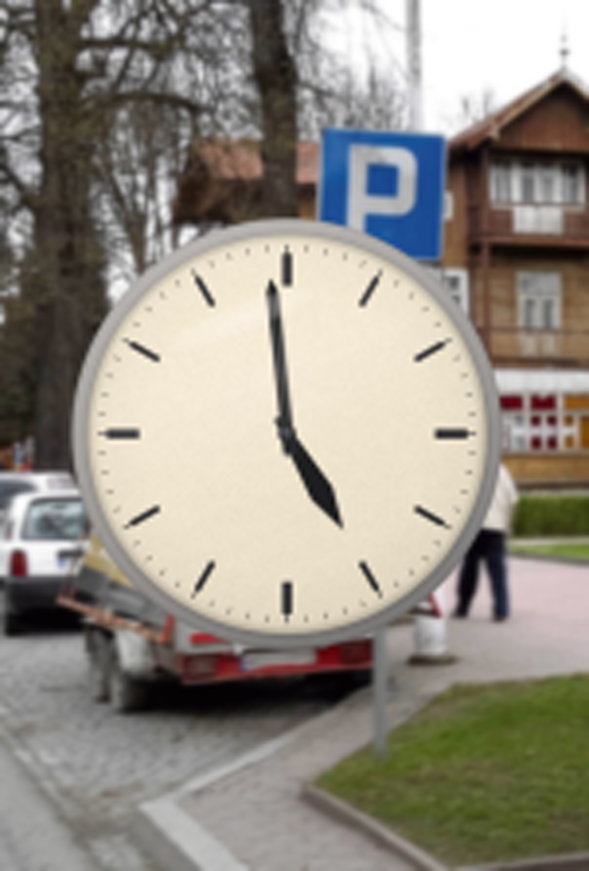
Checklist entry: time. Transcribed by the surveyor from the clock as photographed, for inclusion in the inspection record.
4:59
